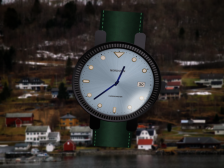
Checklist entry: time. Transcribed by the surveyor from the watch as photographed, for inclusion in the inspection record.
12:38
